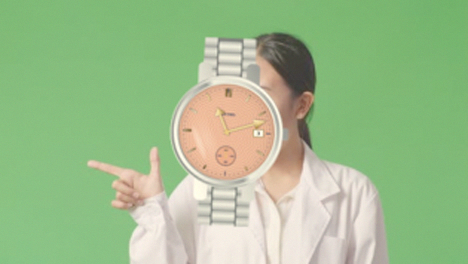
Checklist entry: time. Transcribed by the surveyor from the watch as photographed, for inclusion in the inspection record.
11:12
